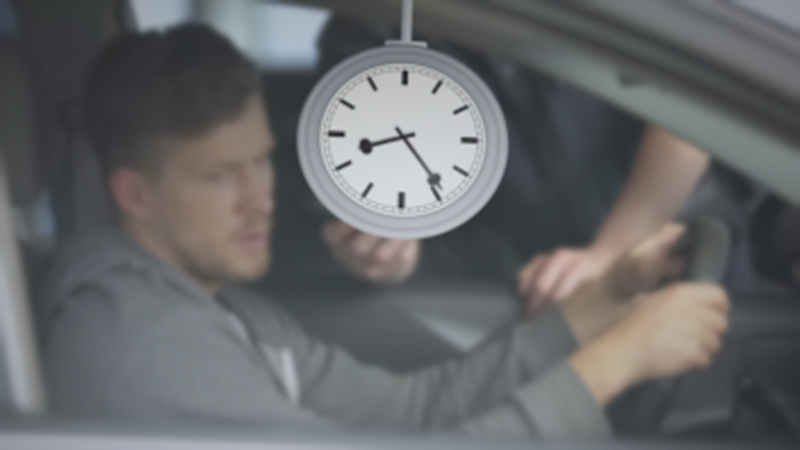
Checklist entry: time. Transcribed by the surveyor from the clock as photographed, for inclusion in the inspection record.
8:24
